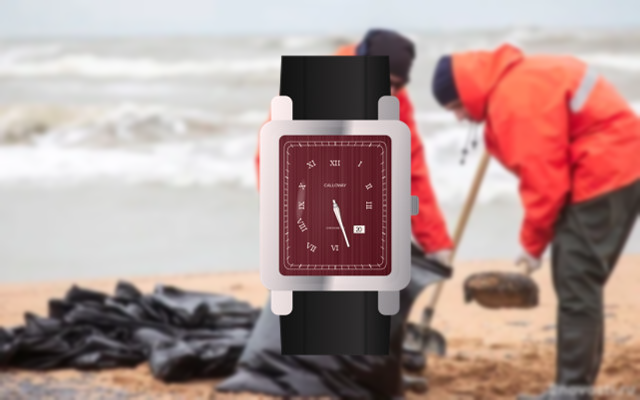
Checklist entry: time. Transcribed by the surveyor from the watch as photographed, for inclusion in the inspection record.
5:27
